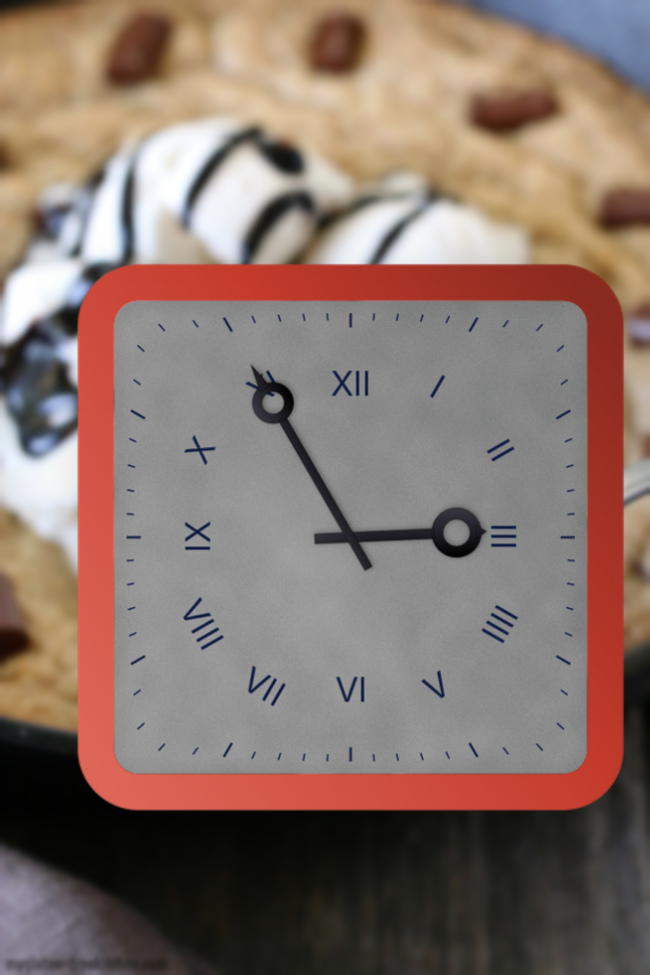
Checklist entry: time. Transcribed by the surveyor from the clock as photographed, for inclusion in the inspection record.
2:55
